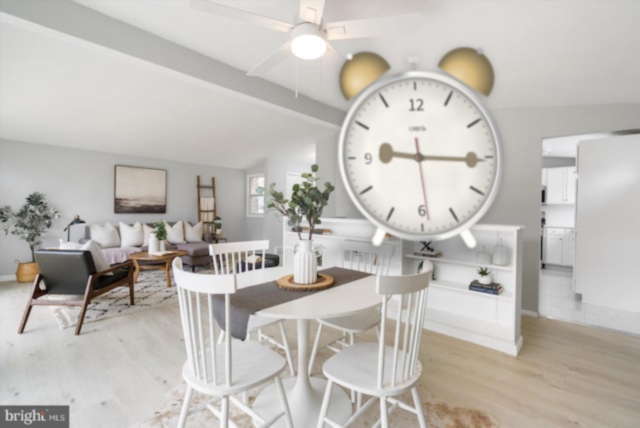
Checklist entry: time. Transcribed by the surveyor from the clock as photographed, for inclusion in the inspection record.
9:15:29
